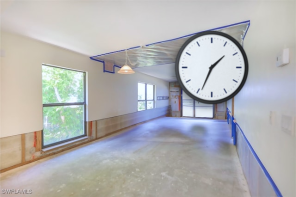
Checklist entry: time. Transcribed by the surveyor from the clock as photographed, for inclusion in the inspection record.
1:34
